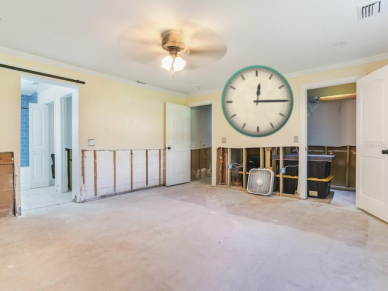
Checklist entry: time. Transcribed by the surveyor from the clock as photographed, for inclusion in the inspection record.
12:15
